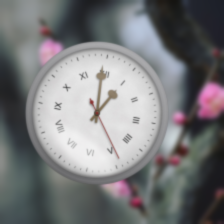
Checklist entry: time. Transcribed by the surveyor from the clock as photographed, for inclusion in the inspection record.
12:59:24
